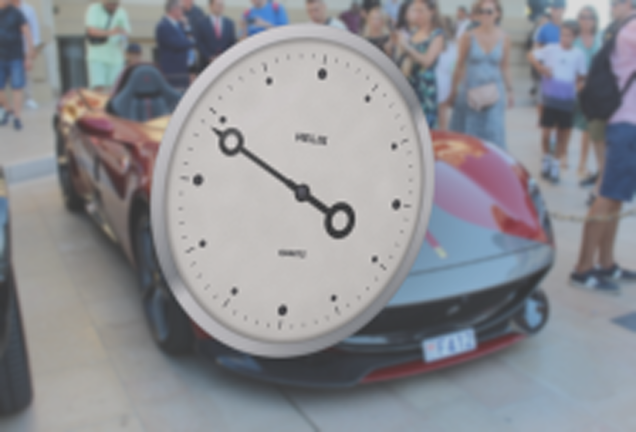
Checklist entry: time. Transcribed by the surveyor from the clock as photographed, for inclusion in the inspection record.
3:49
